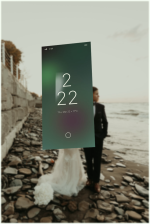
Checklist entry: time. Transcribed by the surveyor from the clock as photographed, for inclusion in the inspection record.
2:22
